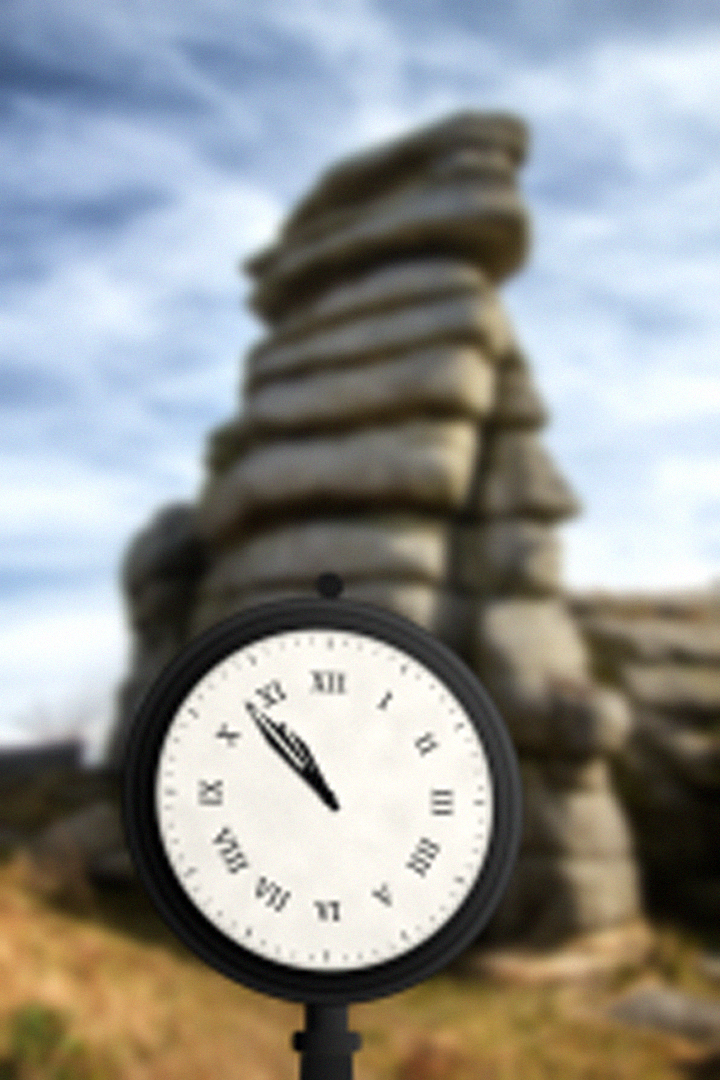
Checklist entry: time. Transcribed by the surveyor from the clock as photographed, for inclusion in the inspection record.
10:53
